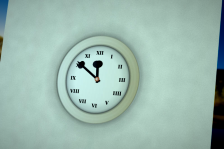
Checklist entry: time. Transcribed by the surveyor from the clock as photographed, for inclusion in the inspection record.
11:51
